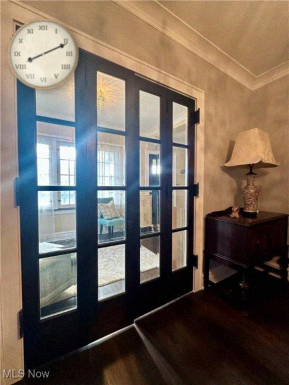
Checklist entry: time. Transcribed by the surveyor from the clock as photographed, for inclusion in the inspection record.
8:11
